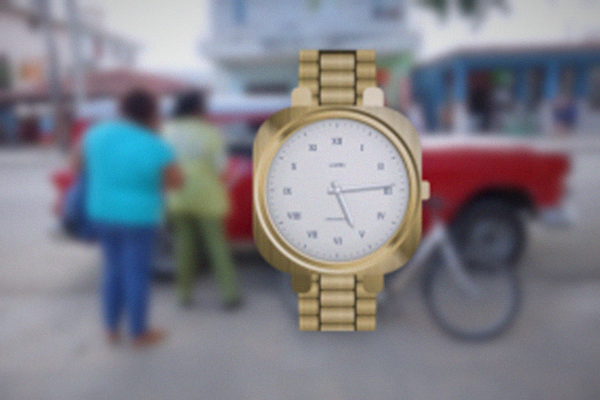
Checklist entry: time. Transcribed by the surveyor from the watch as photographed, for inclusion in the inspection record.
5:14
